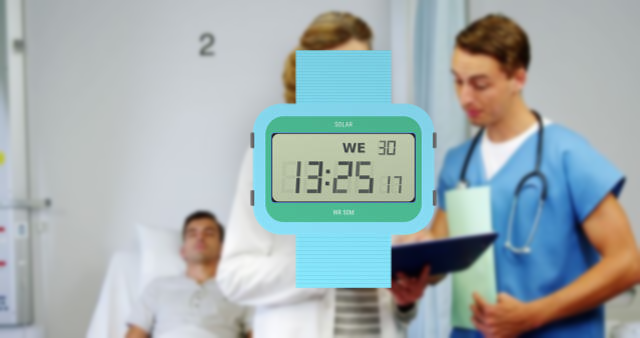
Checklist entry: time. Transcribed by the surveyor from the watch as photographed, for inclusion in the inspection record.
13:25:17
